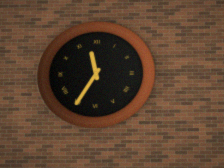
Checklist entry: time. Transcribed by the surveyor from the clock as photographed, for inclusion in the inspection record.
11:35
